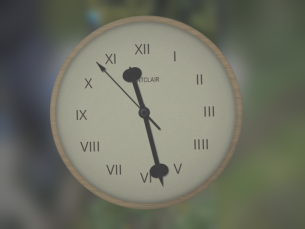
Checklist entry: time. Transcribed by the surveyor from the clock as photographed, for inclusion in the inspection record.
11:27:53
